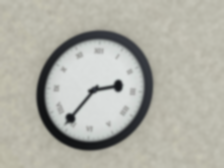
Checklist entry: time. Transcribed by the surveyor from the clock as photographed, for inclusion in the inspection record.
2:36
